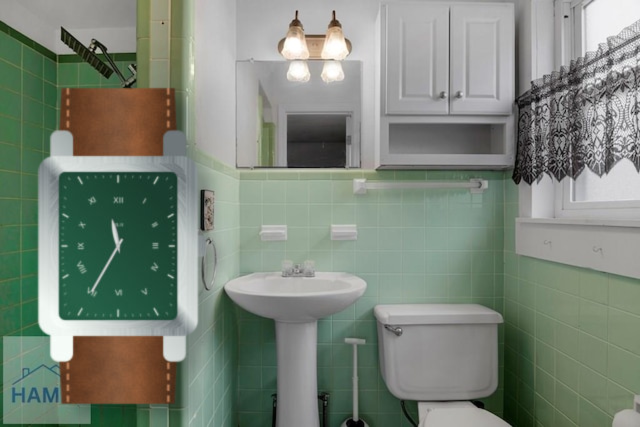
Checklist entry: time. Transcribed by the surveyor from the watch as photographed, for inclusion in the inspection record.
11:35
